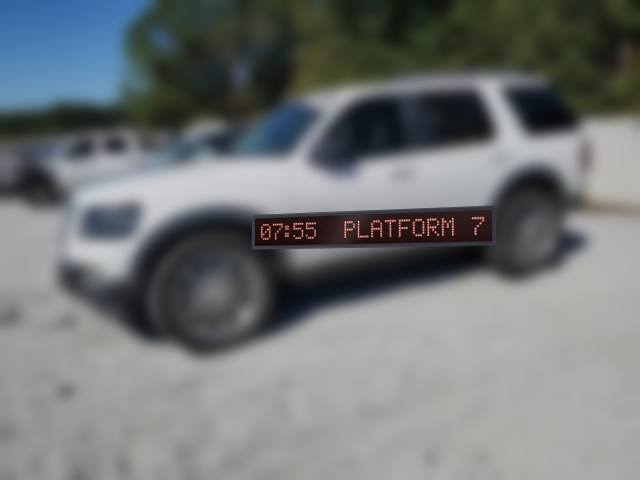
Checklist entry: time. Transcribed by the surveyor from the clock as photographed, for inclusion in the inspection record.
7:55
